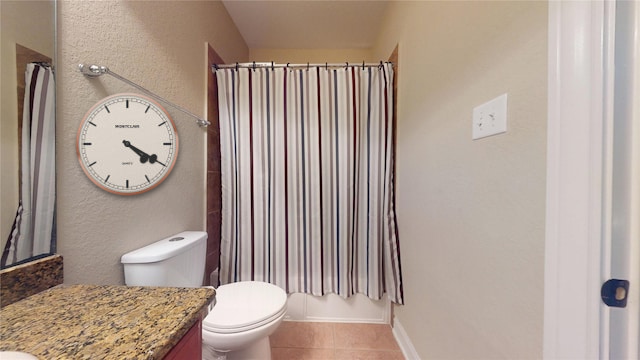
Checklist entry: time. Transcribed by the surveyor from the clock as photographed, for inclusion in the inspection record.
4:20
